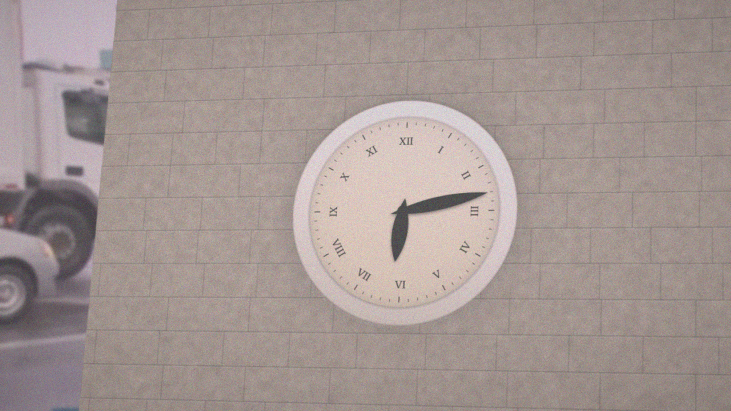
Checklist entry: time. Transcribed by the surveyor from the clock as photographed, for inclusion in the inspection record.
6:13
